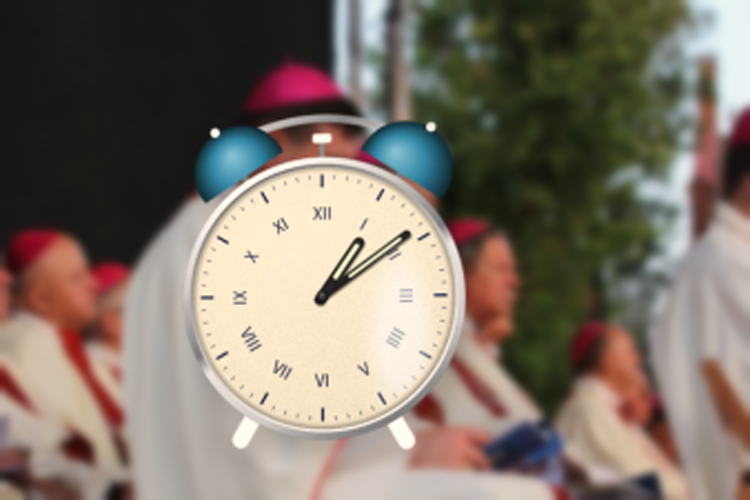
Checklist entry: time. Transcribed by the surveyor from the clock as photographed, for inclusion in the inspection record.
1:09
